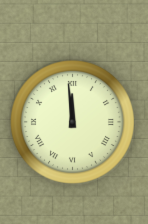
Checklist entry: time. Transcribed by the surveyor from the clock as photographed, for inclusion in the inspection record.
11:59
